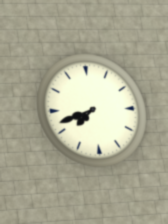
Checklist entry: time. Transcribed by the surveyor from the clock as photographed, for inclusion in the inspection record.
7:42
